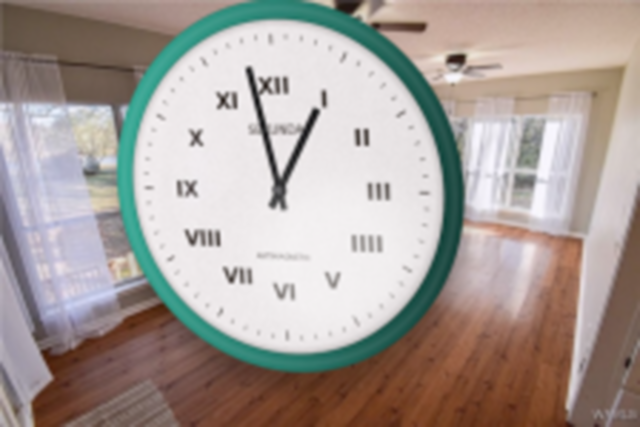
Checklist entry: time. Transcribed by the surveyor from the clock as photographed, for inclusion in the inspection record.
12:58
